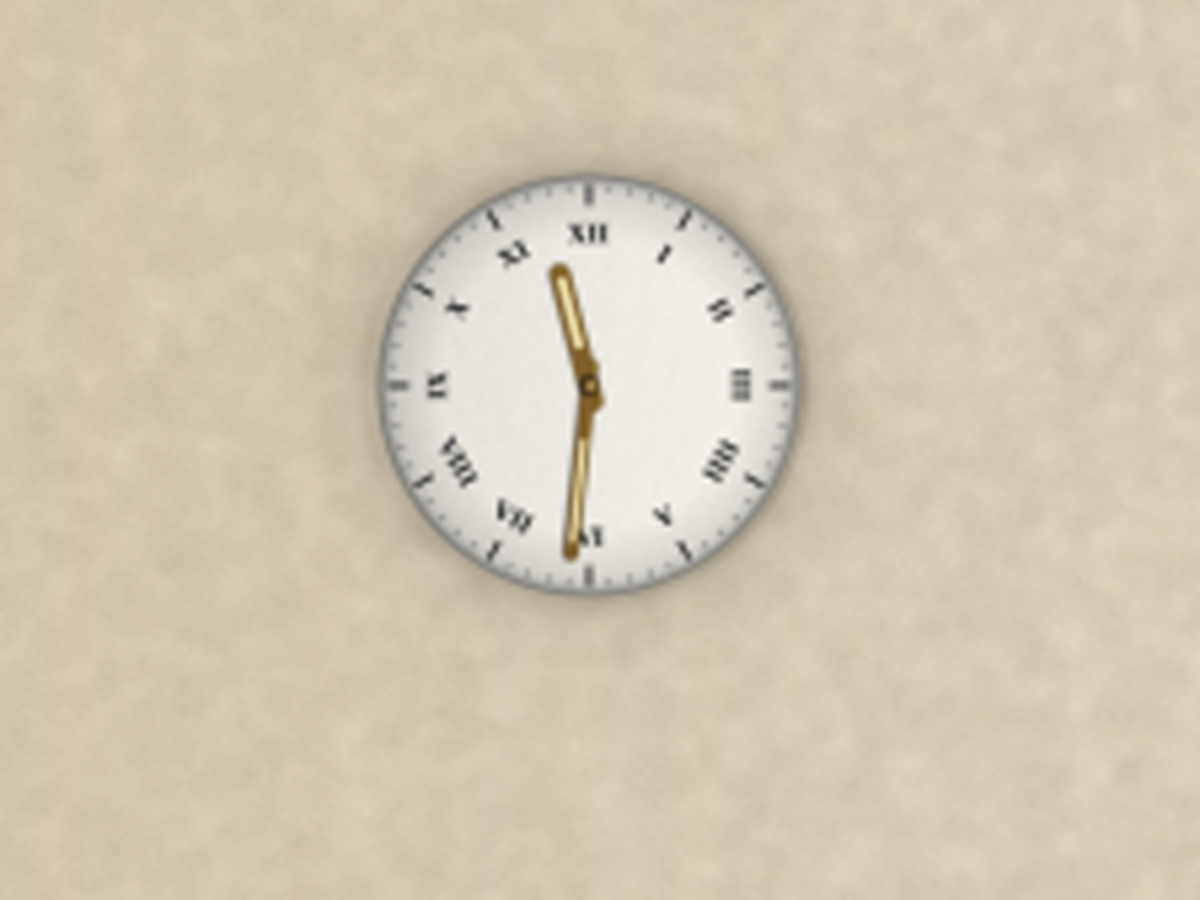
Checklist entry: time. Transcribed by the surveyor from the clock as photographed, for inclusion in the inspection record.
11:31
